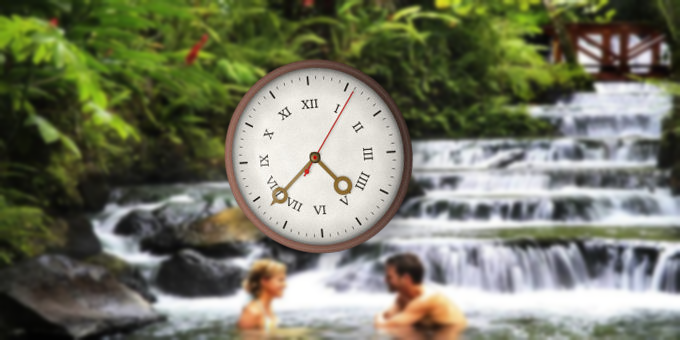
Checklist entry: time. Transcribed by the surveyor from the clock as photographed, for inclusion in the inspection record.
4:38:06
